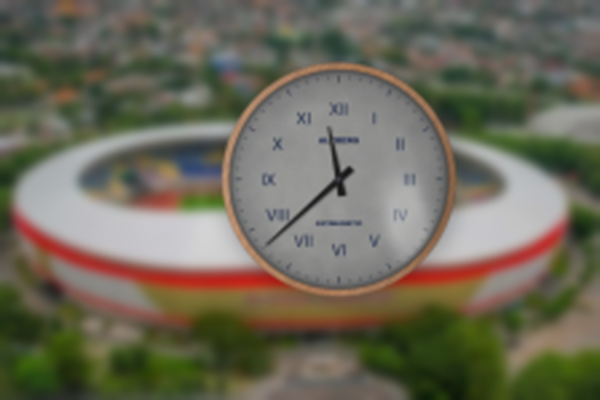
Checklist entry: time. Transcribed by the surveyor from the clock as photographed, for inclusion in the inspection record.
11:38
